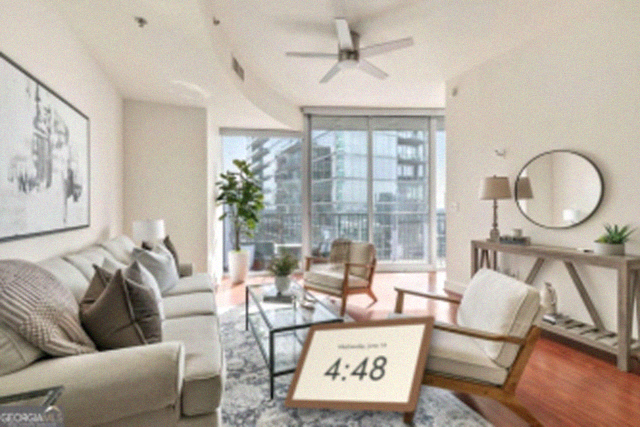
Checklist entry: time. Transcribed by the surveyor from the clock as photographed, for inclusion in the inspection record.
4:48
